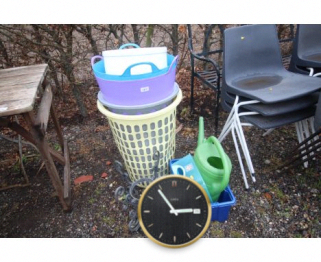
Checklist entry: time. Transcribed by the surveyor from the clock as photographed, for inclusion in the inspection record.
2:54
